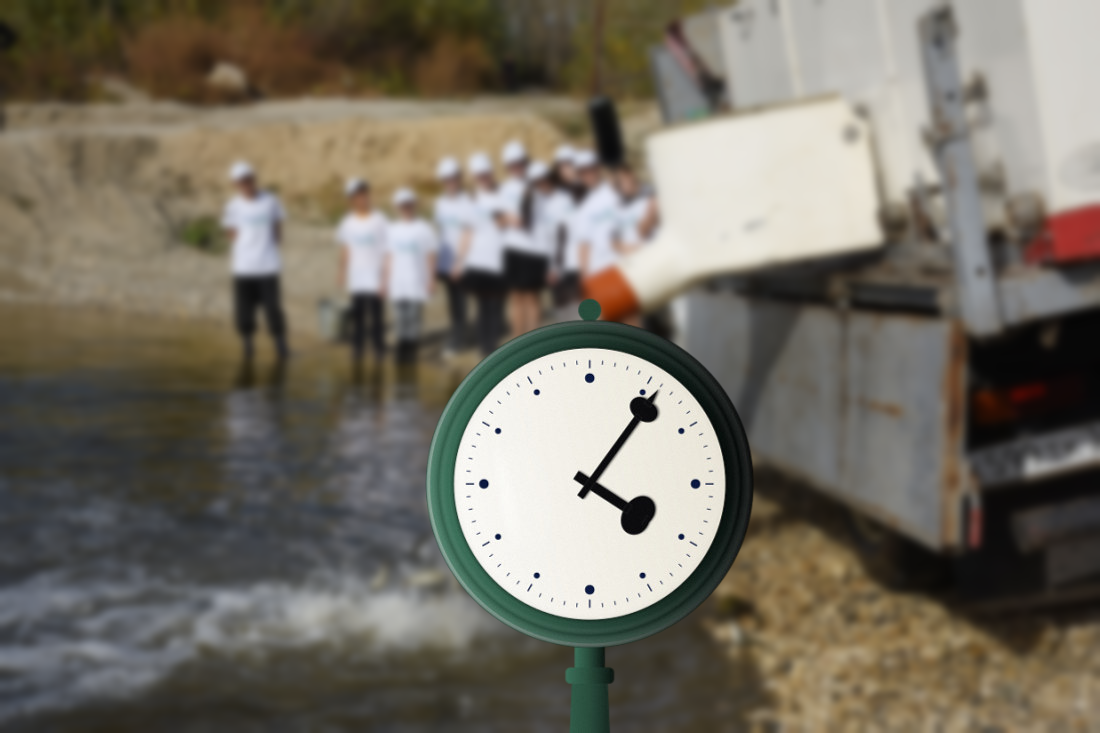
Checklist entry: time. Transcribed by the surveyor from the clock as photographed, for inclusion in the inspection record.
4:06
